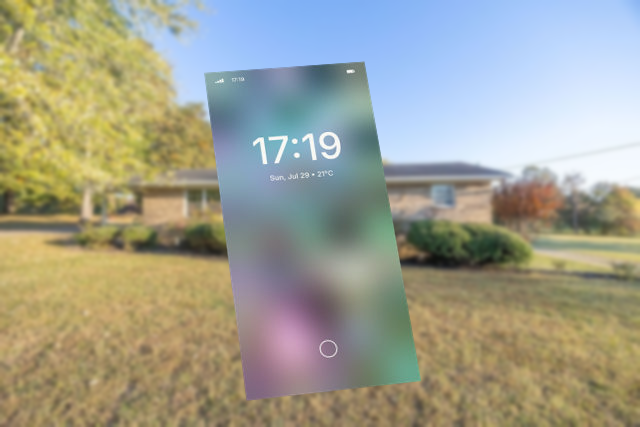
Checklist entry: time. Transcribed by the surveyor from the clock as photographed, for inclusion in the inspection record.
17:19
